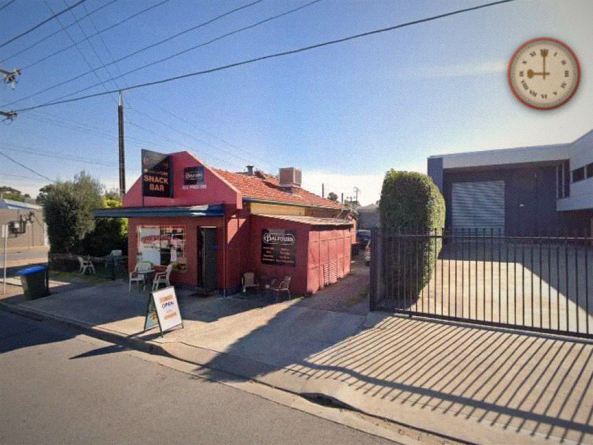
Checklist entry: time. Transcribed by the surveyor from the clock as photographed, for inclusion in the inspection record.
9:00
